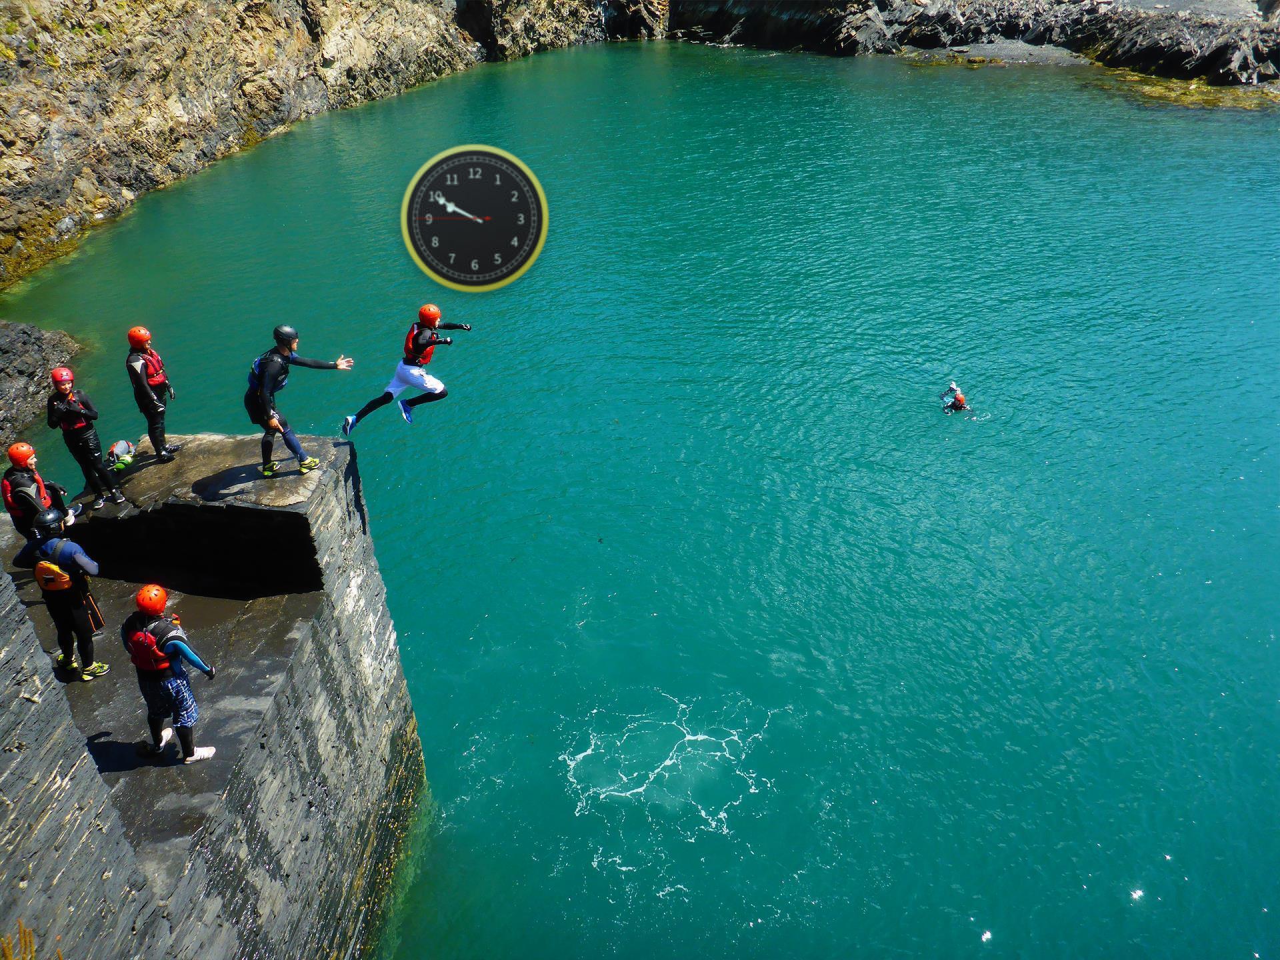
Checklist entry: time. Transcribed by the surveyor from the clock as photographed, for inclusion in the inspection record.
9:49:45
